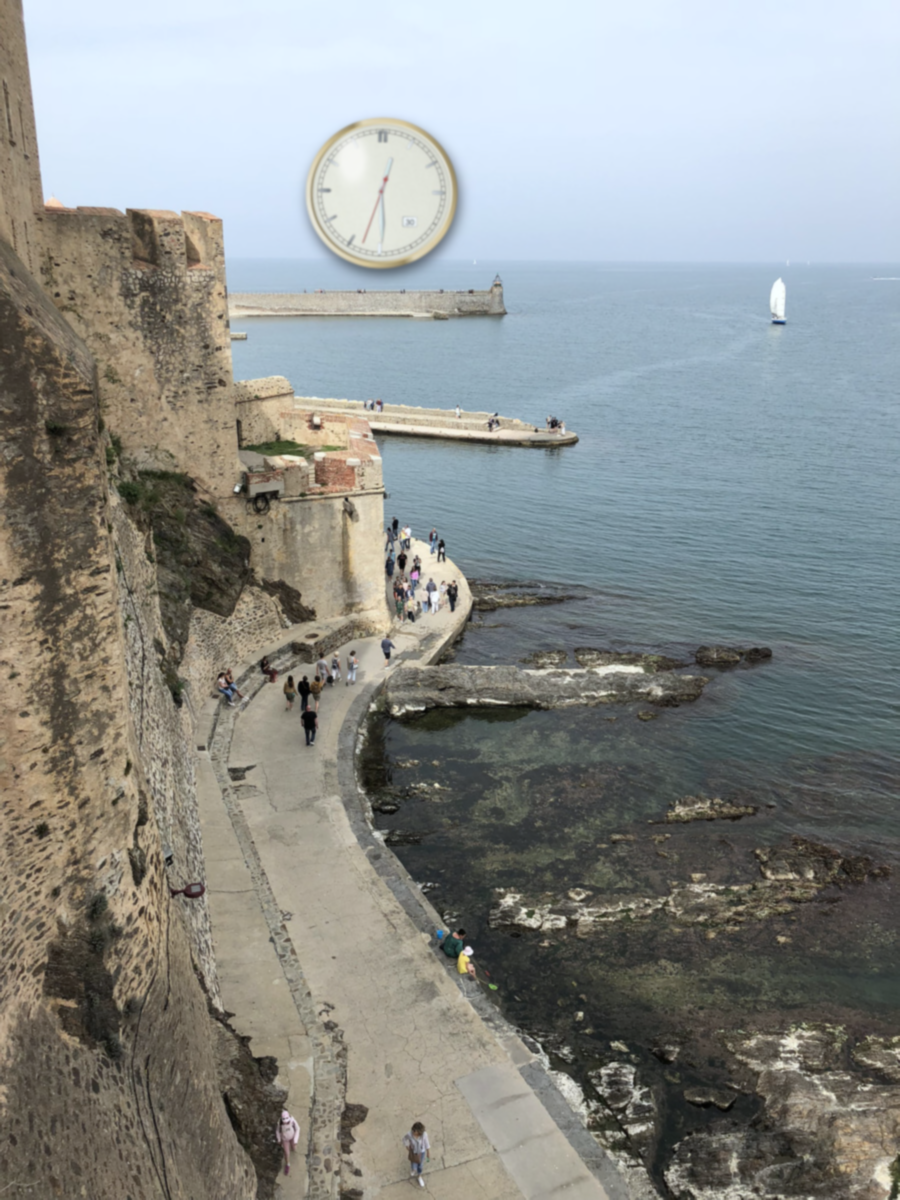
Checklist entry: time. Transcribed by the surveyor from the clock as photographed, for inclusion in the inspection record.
12:29:33
